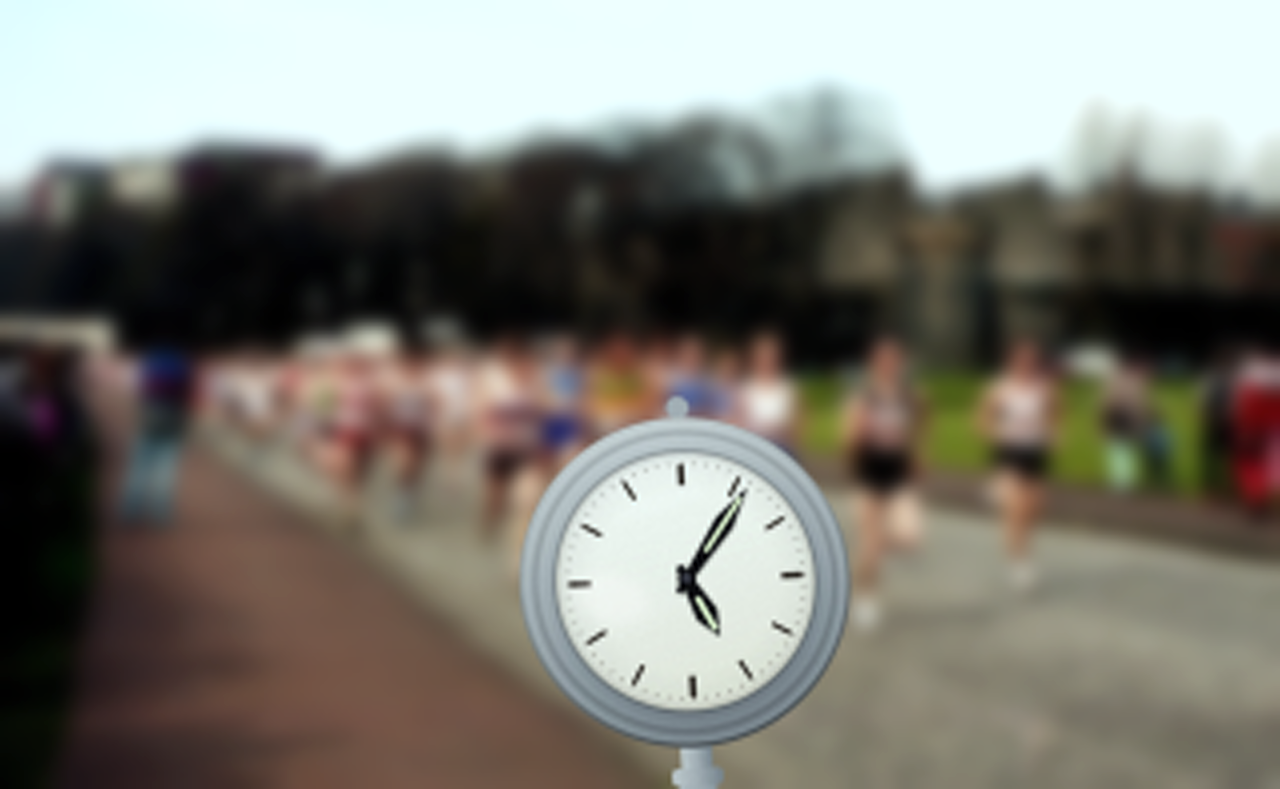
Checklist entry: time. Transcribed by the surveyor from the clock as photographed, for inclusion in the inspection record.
5:06
